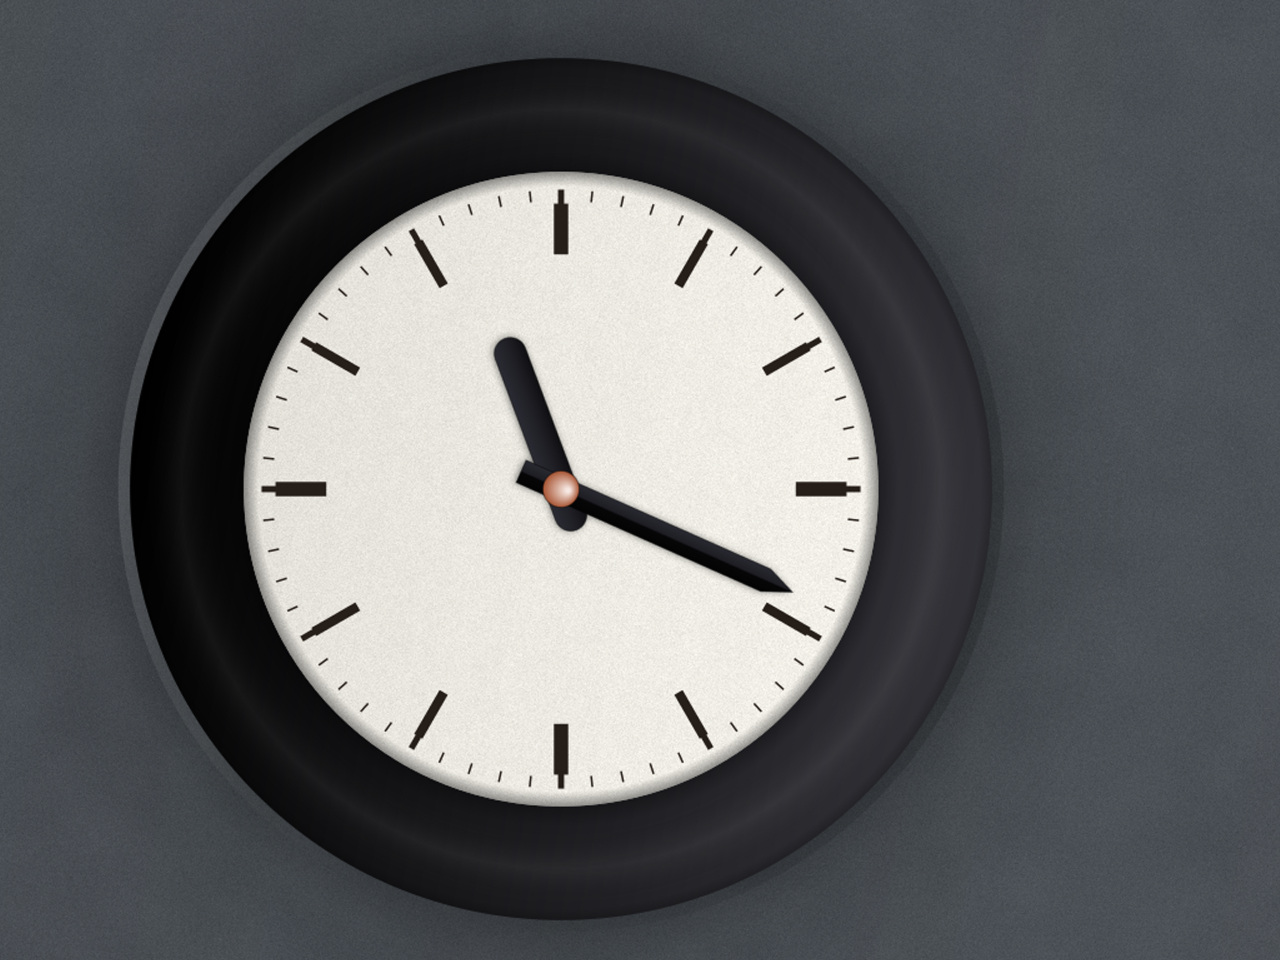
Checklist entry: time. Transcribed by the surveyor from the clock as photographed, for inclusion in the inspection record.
11:19
